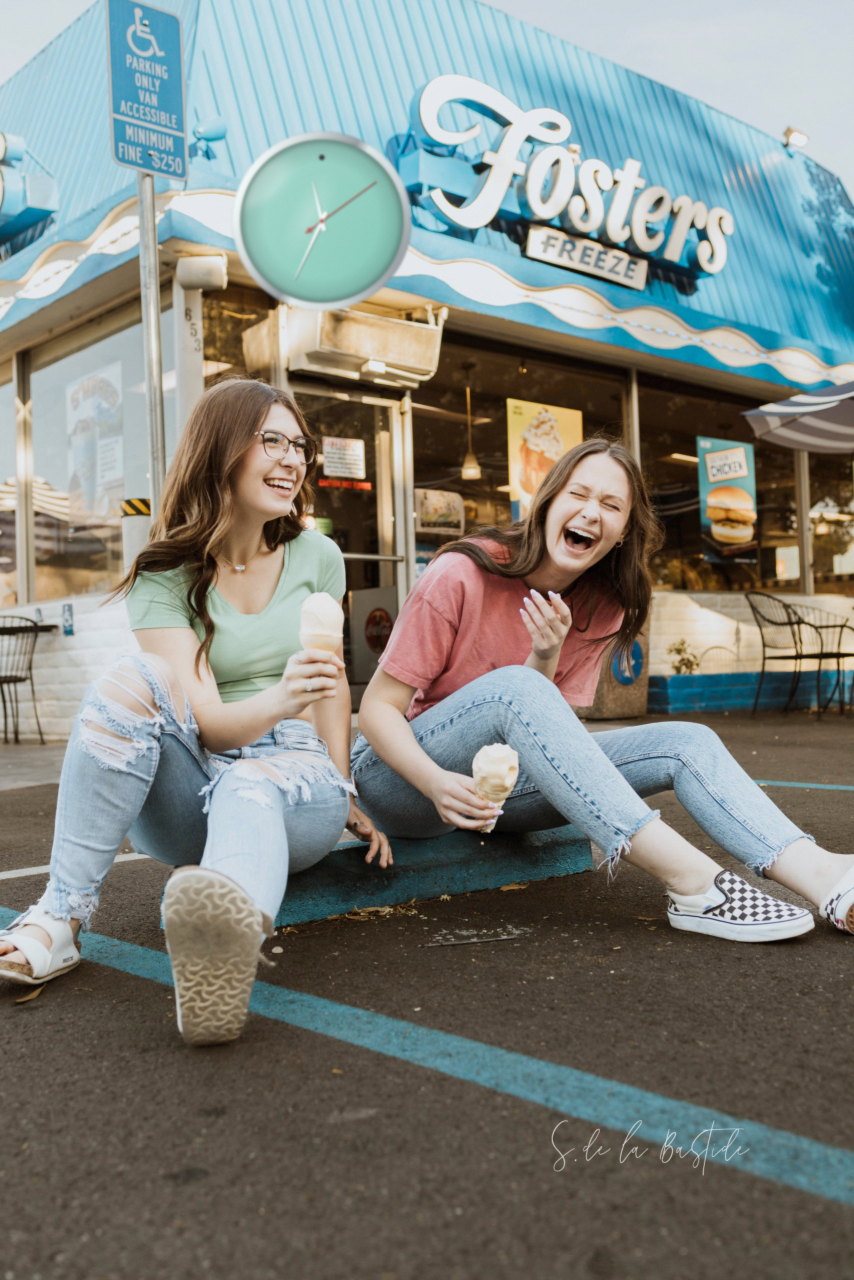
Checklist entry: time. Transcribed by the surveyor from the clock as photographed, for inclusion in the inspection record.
11:34:09
